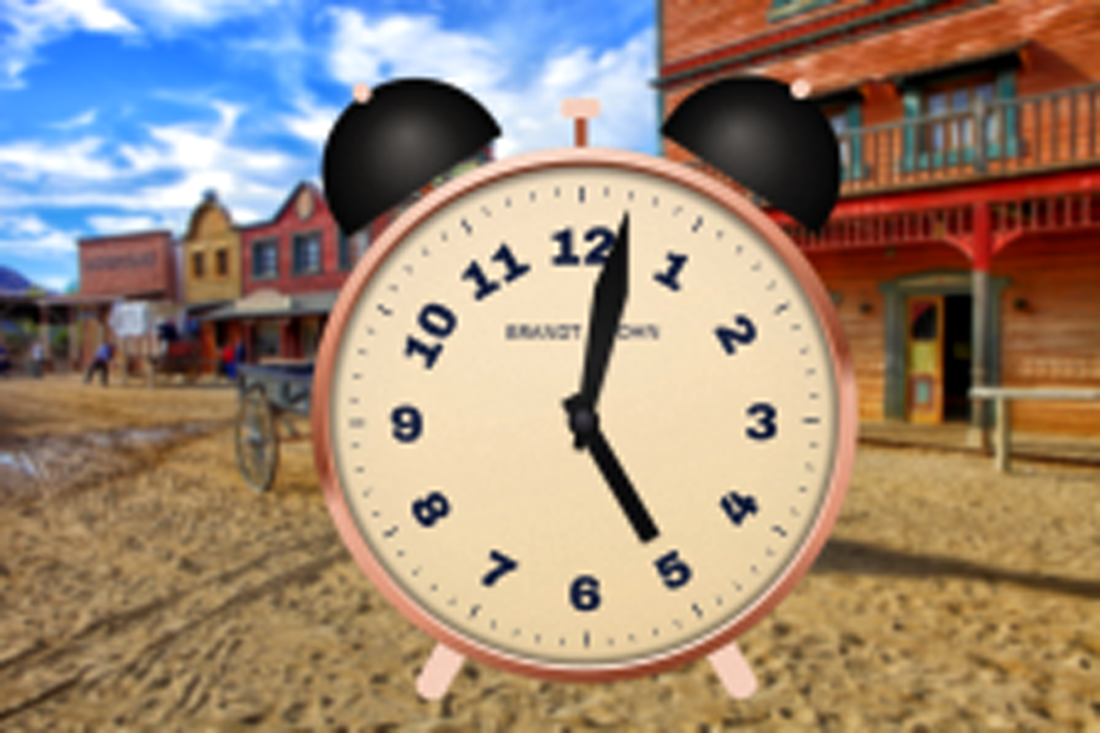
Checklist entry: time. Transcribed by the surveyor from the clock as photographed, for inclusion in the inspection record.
5:02
